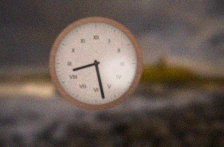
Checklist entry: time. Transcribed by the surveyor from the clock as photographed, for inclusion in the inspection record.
8:28
